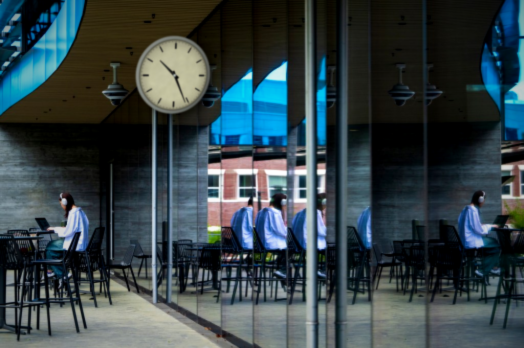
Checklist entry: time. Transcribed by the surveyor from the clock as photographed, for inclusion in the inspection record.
10:26
